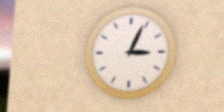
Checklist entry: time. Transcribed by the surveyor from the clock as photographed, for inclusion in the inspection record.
3:04
